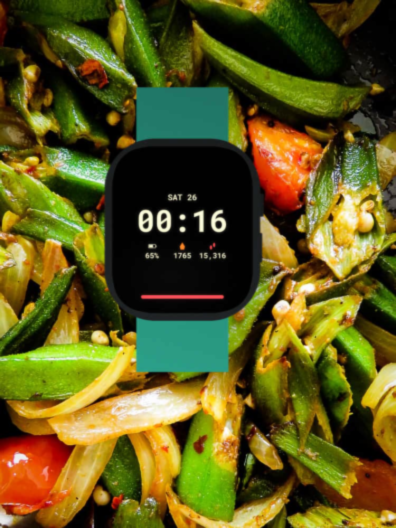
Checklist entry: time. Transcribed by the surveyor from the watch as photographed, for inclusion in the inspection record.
0:16
